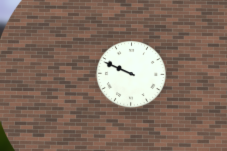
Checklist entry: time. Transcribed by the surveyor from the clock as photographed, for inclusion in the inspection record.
9:49
